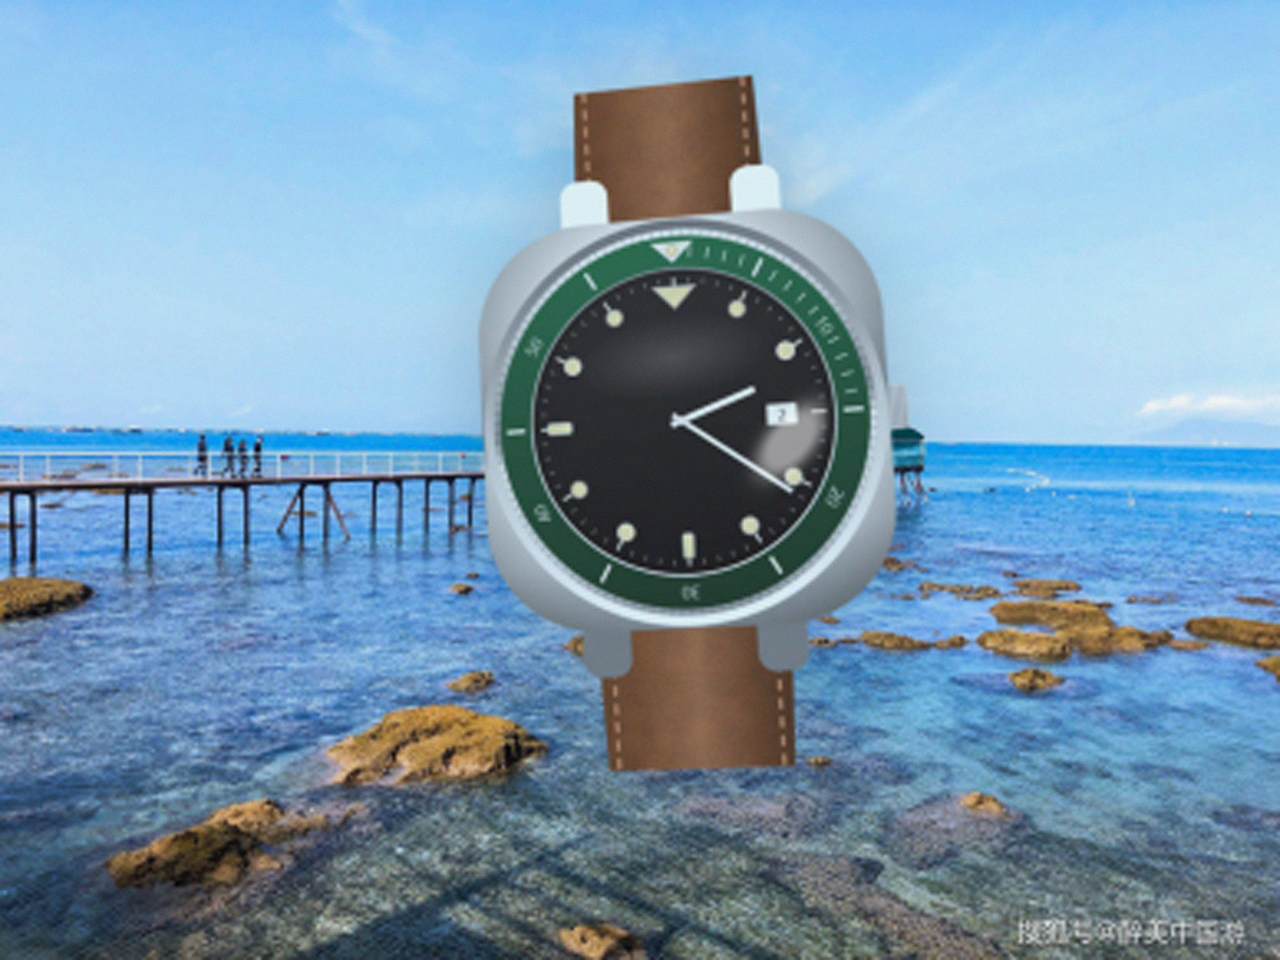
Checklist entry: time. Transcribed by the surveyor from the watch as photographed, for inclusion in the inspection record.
2:21
